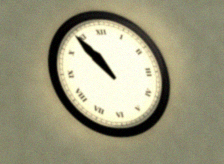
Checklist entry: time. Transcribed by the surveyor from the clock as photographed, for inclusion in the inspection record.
10:54
